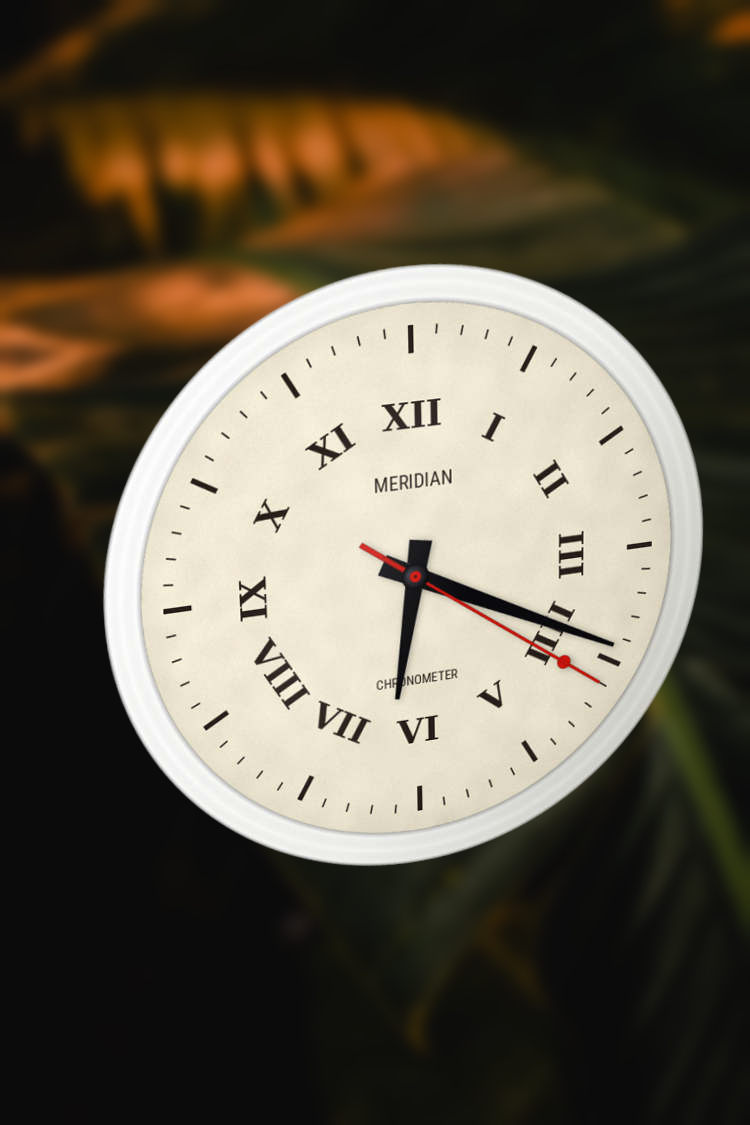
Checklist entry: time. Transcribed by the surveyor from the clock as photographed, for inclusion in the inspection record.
6:19:21
